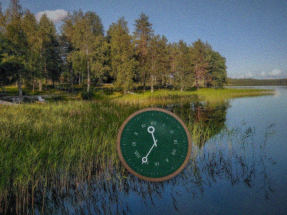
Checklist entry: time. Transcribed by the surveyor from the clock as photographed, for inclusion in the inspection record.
11:36
